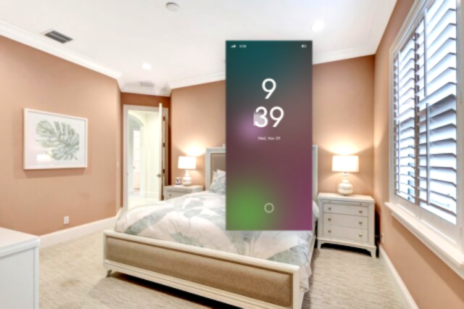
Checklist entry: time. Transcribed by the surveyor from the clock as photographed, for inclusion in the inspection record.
9:39
